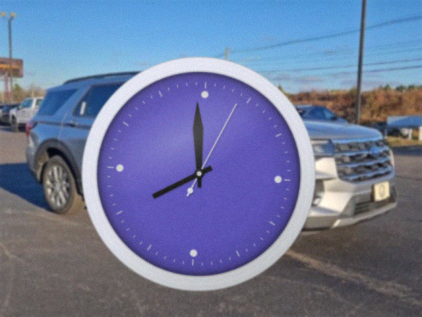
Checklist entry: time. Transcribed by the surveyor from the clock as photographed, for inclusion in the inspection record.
7:59:04
